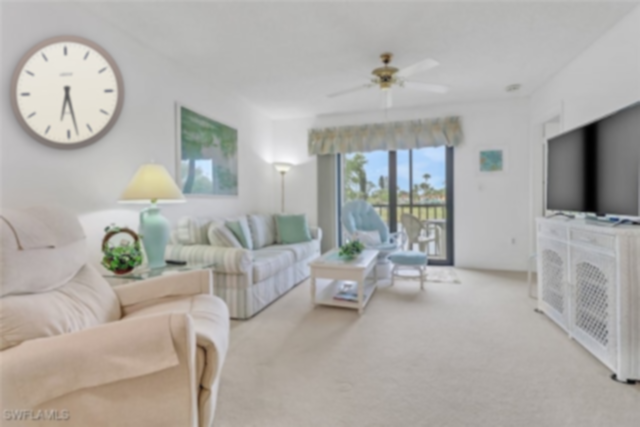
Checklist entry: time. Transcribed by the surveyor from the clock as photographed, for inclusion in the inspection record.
6:28
